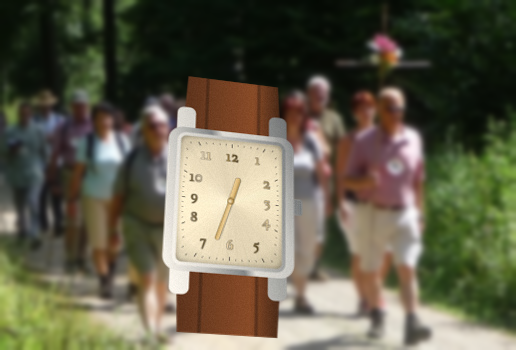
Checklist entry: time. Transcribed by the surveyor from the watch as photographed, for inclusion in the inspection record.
12:33
